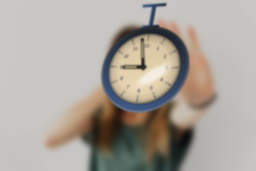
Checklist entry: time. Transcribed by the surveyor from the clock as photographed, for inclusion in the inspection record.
8:58
